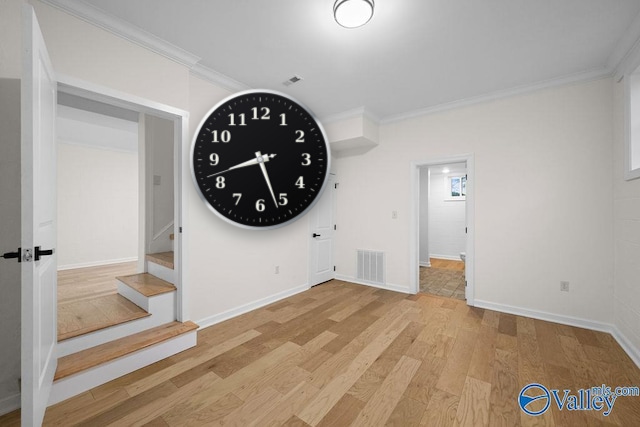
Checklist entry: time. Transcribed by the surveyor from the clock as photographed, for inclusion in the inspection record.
8:26:42
